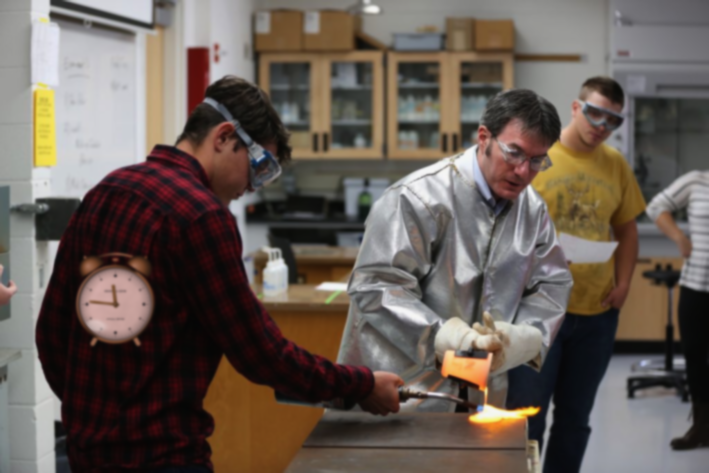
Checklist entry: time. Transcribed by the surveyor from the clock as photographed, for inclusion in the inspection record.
11:46
